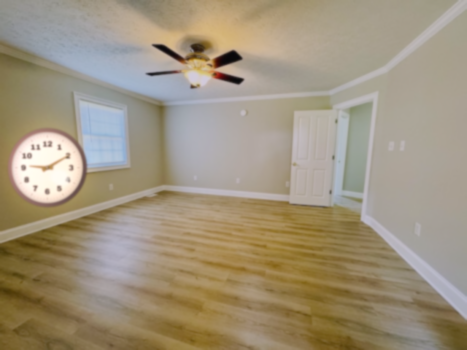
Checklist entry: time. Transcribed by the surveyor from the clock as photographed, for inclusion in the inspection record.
9:10
